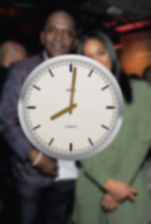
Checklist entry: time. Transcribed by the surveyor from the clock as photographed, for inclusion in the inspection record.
8:01
